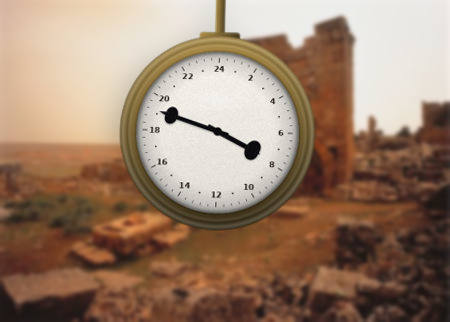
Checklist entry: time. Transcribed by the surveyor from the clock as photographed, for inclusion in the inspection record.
7:48
